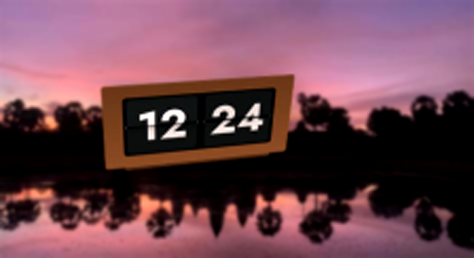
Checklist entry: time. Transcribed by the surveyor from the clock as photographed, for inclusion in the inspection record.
12:24
